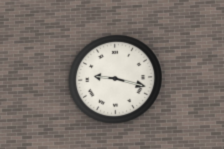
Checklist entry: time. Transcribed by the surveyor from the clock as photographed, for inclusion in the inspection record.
9:18
